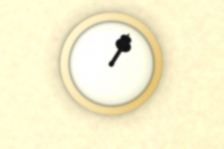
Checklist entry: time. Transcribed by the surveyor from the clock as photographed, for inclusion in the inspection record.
1:05
